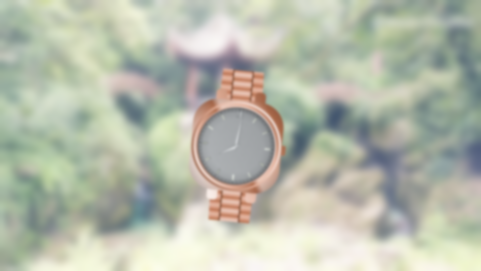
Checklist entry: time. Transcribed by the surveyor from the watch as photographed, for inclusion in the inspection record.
8:01
